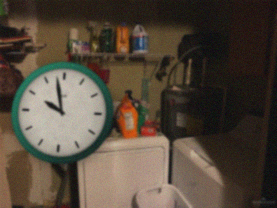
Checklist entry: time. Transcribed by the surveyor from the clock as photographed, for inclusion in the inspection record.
9:58
